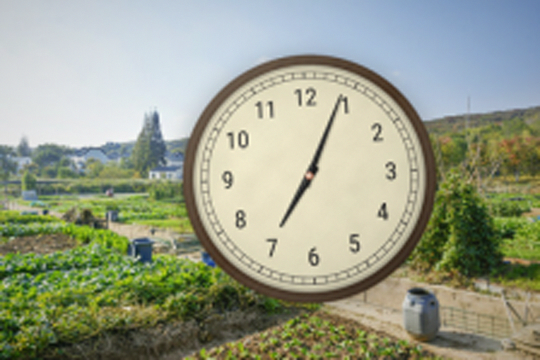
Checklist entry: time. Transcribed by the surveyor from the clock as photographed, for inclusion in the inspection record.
7:04
